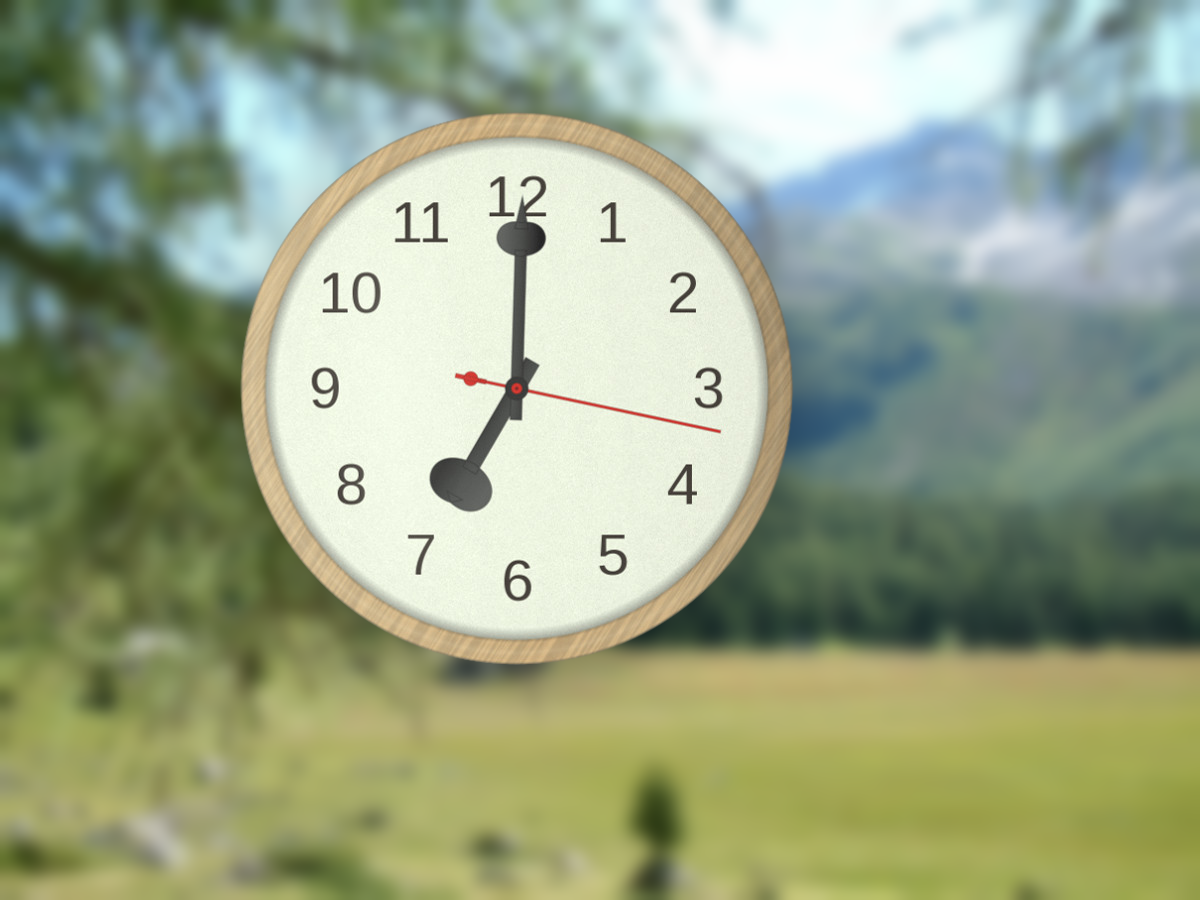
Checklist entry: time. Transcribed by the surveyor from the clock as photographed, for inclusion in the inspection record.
7:00:17
